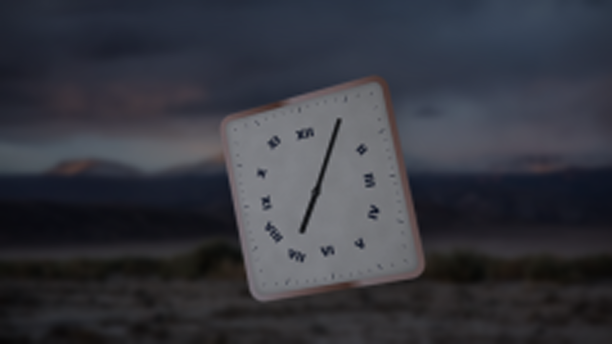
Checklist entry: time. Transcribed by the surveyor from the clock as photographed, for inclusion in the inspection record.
7:05
